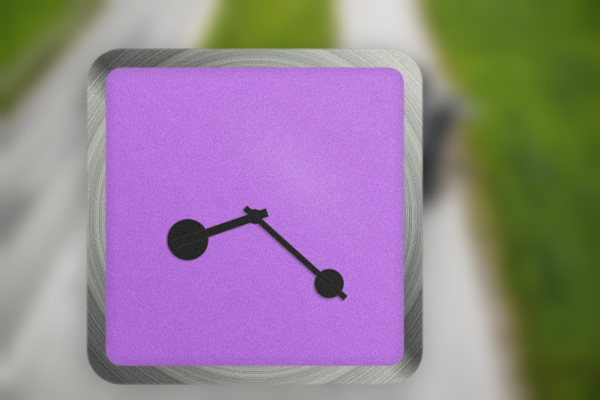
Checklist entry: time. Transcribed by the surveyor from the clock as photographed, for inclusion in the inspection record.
8:22
